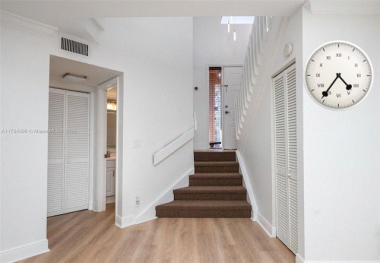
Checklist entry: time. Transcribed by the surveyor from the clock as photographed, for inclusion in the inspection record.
4:36
